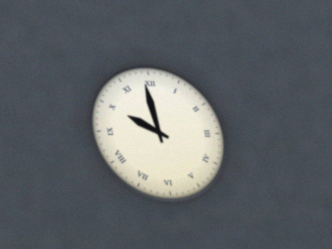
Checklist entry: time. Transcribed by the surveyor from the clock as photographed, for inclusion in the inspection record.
9:59
